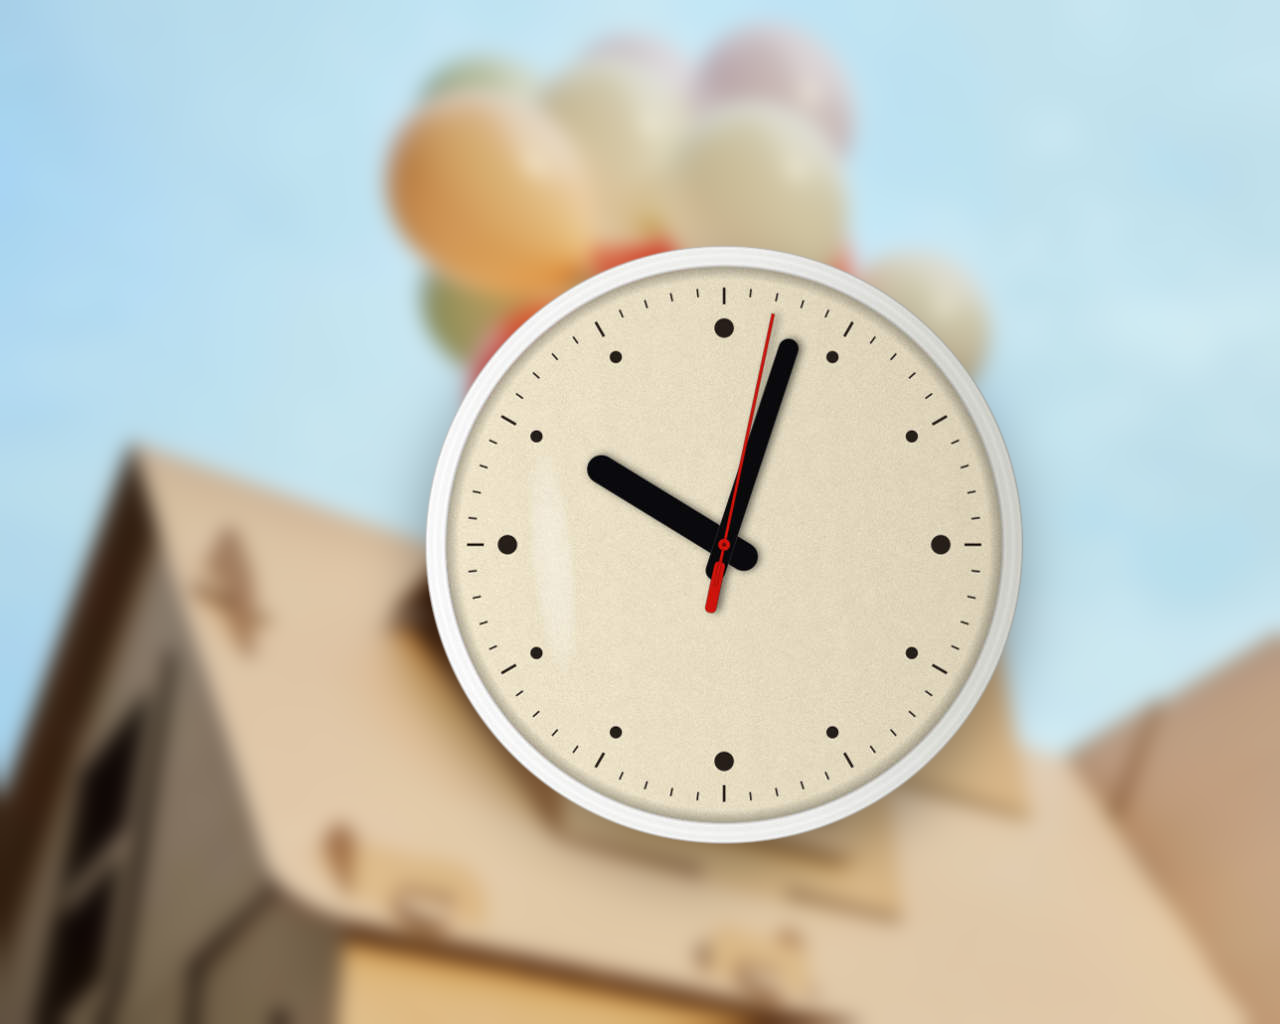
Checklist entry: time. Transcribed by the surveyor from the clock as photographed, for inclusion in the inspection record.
10:03:02
